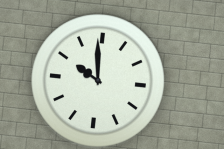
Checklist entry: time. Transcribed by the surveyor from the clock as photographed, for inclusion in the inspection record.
9:59
